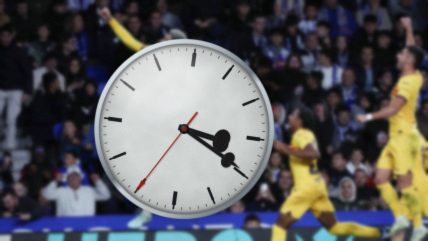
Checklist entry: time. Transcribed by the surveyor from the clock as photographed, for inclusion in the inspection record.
3:19:35
